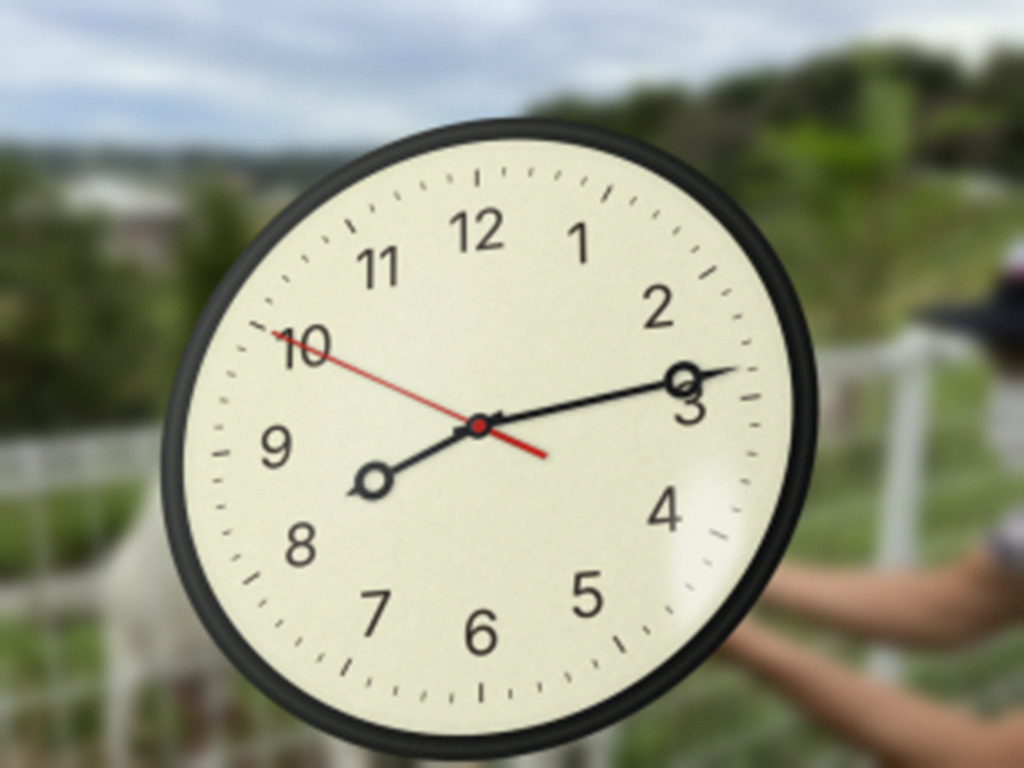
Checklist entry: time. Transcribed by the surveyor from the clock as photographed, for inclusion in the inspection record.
8:13:50
